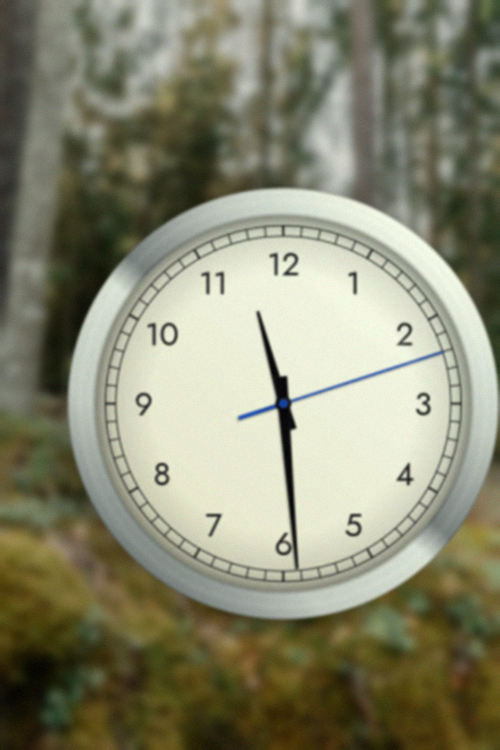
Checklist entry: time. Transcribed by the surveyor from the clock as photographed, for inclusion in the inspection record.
11:29:12
